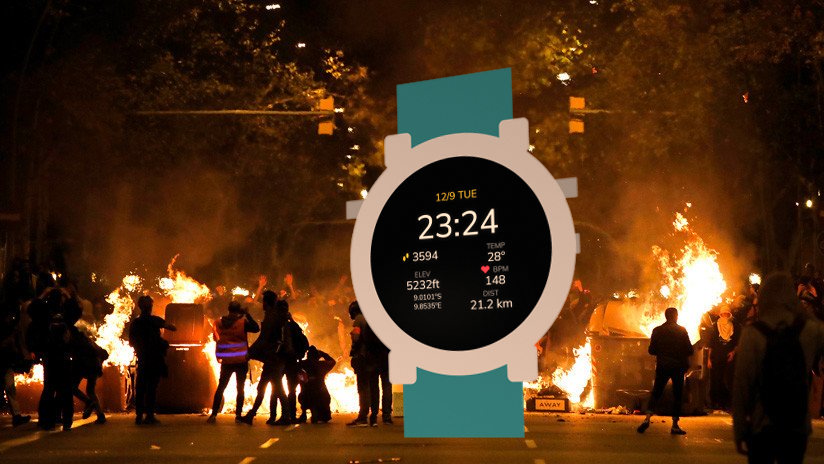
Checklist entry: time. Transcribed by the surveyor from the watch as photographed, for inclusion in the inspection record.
23:24
